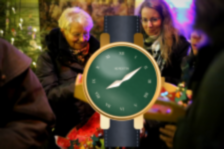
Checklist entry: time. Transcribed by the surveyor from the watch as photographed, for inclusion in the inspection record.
8:09
